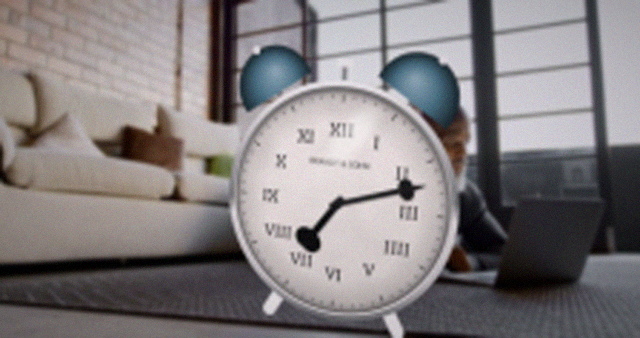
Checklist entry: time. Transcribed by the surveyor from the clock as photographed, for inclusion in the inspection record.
7:12
